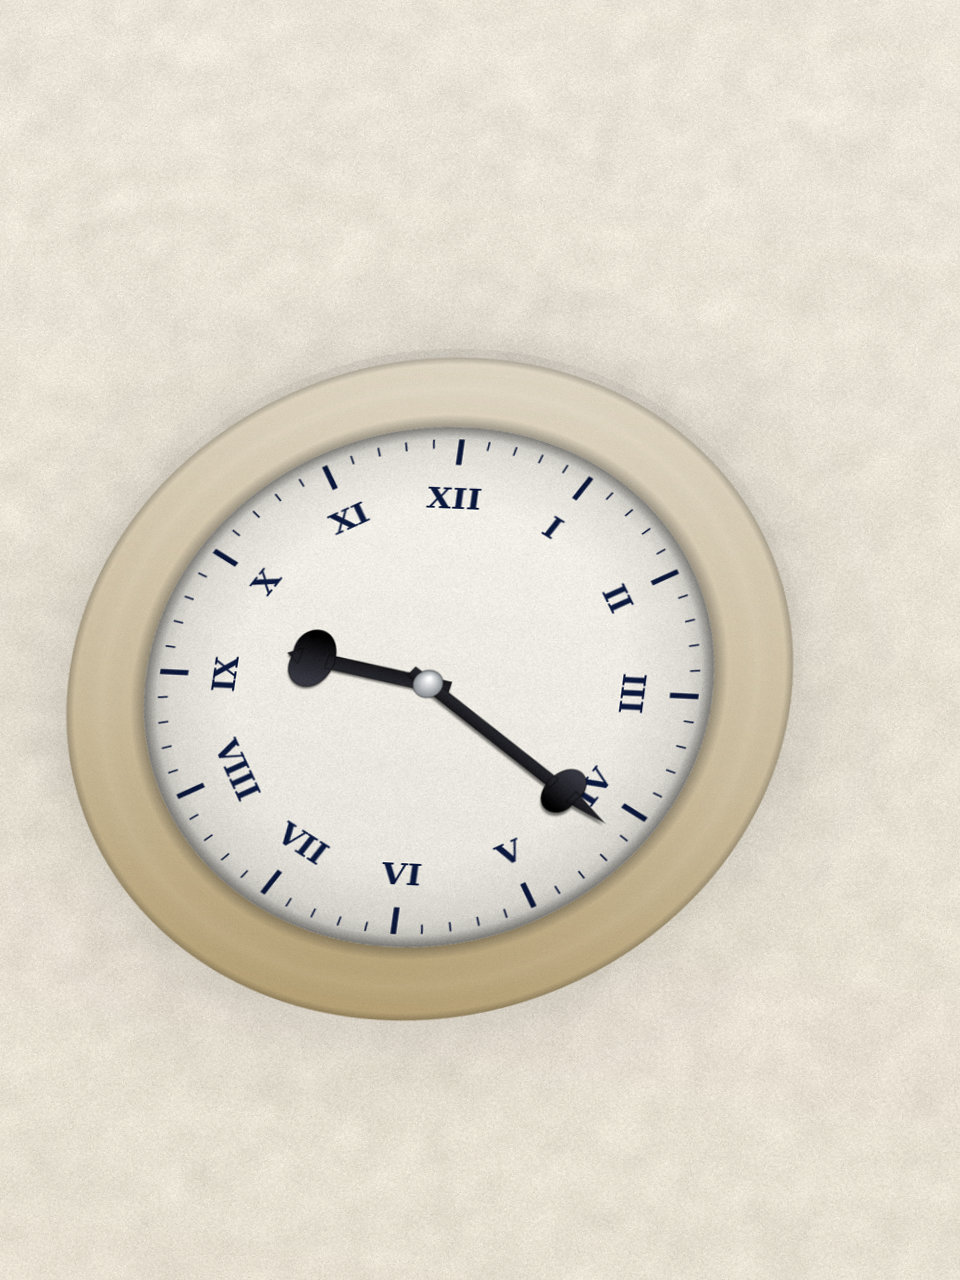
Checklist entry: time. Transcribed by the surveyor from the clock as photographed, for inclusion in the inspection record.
9:21
